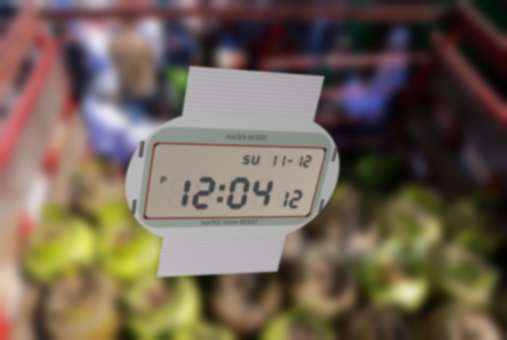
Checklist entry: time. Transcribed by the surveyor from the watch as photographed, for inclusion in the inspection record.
12:04:12
